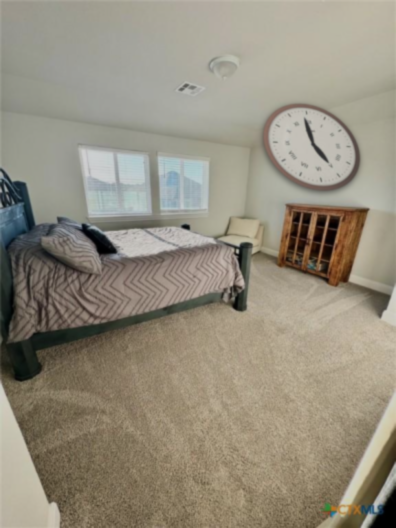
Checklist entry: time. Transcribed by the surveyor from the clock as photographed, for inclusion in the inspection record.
4:59
